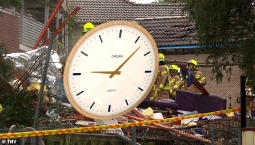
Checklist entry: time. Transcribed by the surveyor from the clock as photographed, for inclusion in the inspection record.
9:07
